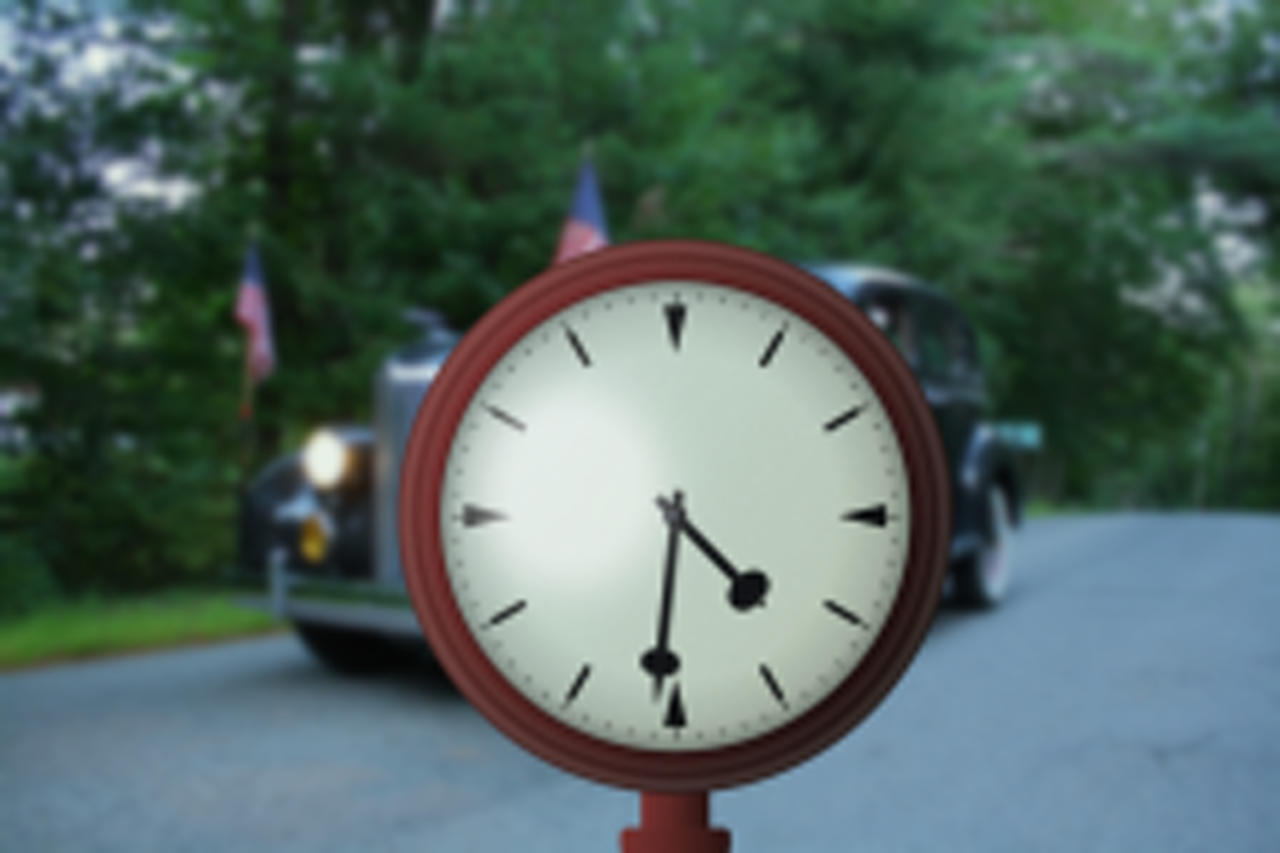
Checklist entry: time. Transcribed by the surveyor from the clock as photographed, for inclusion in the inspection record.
4:31
